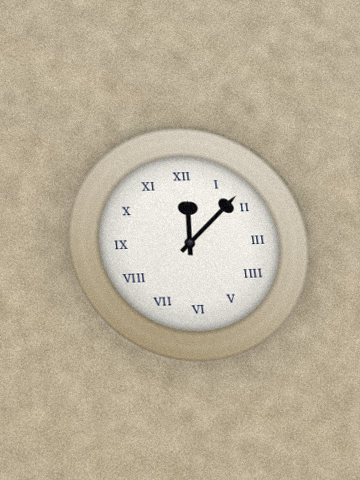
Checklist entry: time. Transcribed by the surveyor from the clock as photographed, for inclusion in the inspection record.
12:08
